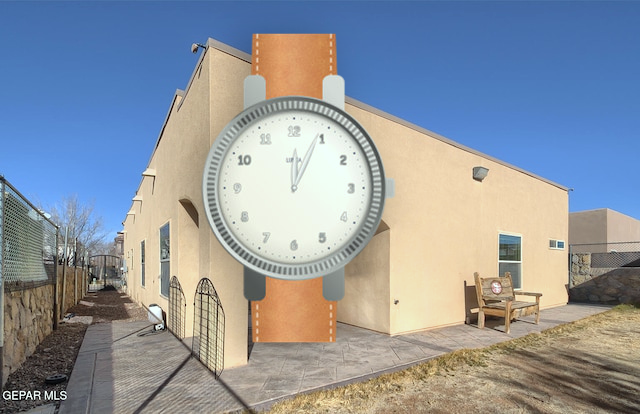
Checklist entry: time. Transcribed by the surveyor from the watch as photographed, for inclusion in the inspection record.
12:04
